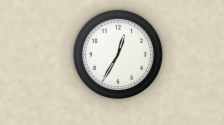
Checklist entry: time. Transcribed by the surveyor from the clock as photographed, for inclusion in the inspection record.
12:35
